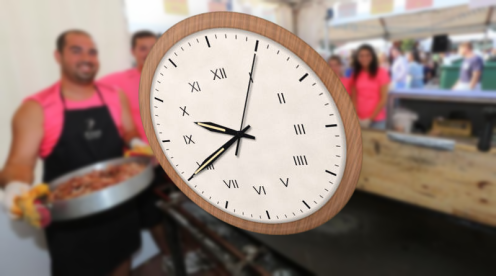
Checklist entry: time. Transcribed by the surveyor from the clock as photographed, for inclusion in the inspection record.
9:40:05
